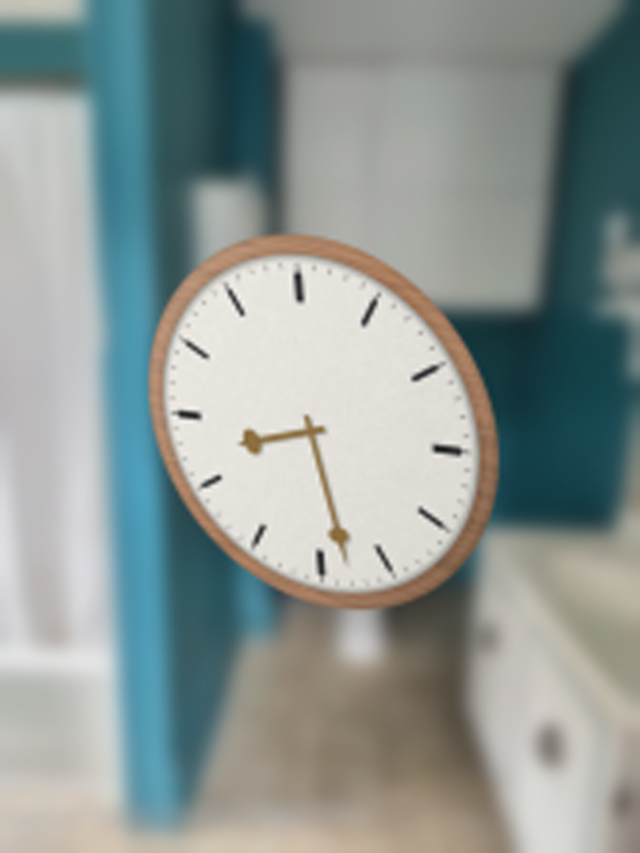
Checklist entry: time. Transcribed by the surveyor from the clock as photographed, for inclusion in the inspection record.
8:28
